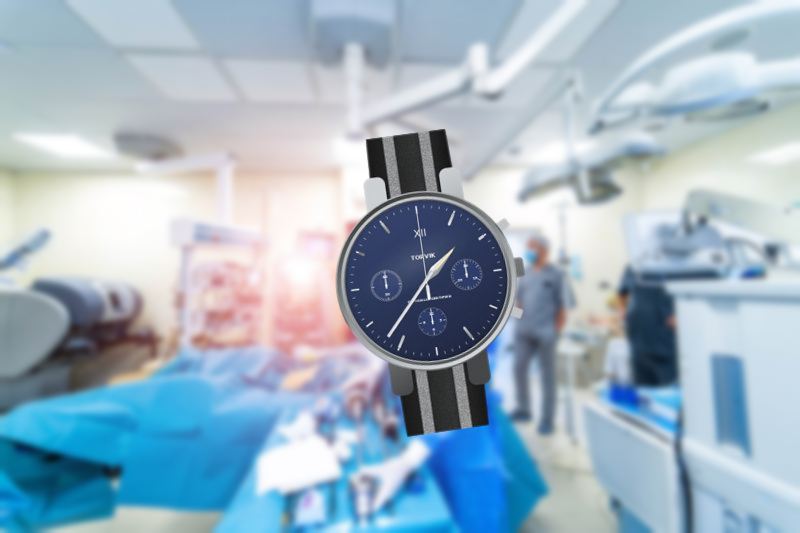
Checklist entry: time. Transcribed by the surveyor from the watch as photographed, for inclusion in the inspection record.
1:37
